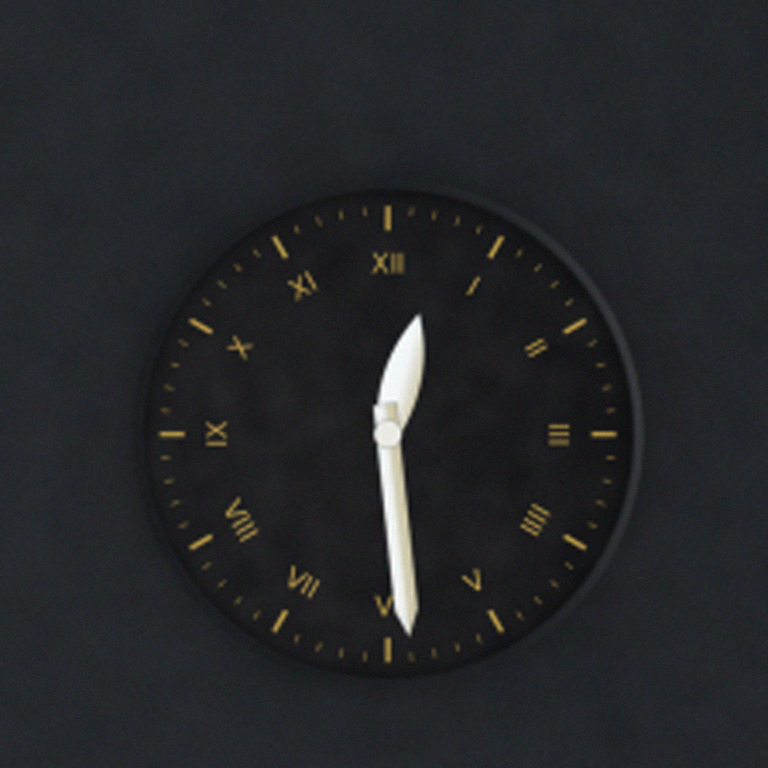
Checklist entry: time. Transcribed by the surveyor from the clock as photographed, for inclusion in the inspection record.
12:29
